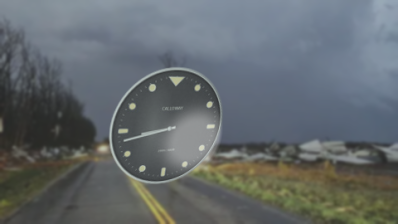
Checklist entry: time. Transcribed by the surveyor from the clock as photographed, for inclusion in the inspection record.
8:43
